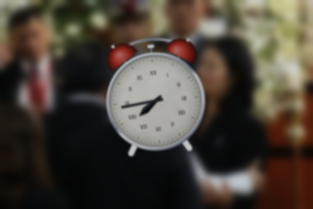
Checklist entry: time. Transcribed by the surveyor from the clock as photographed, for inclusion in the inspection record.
7:44
